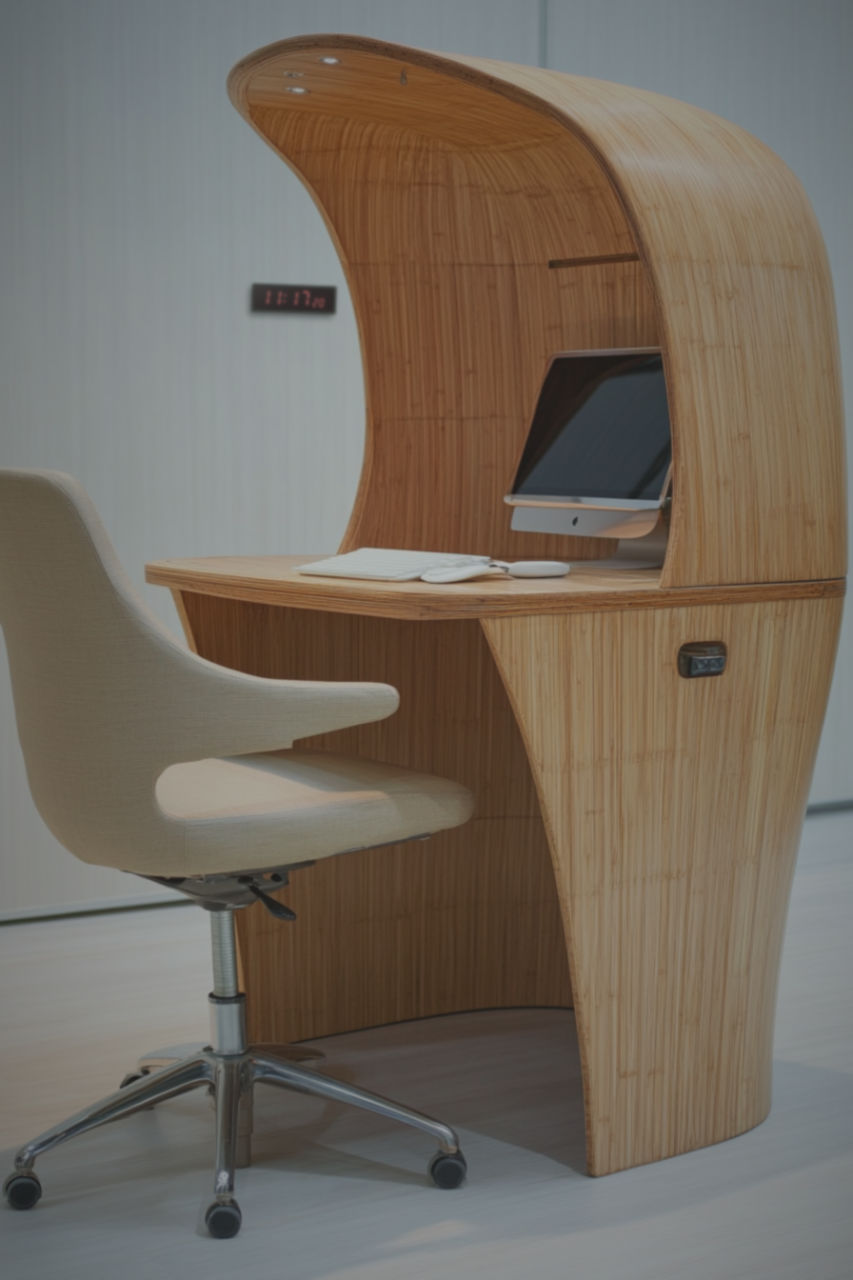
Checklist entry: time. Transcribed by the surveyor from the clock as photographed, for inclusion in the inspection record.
11:17
